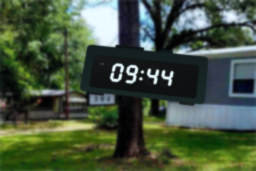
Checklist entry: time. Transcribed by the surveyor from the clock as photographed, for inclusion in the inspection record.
9:44
